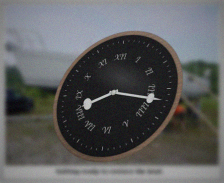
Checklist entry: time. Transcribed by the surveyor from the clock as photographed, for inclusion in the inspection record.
8:17
